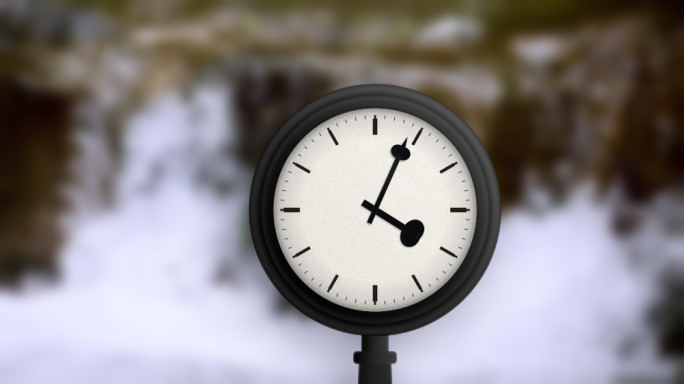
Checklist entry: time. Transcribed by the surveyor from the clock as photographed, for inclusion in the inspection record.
4:04
